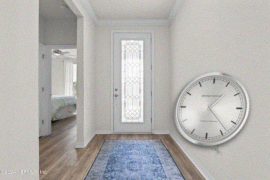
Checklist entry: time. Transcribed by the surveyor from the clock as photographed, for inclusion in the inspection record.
1:23
